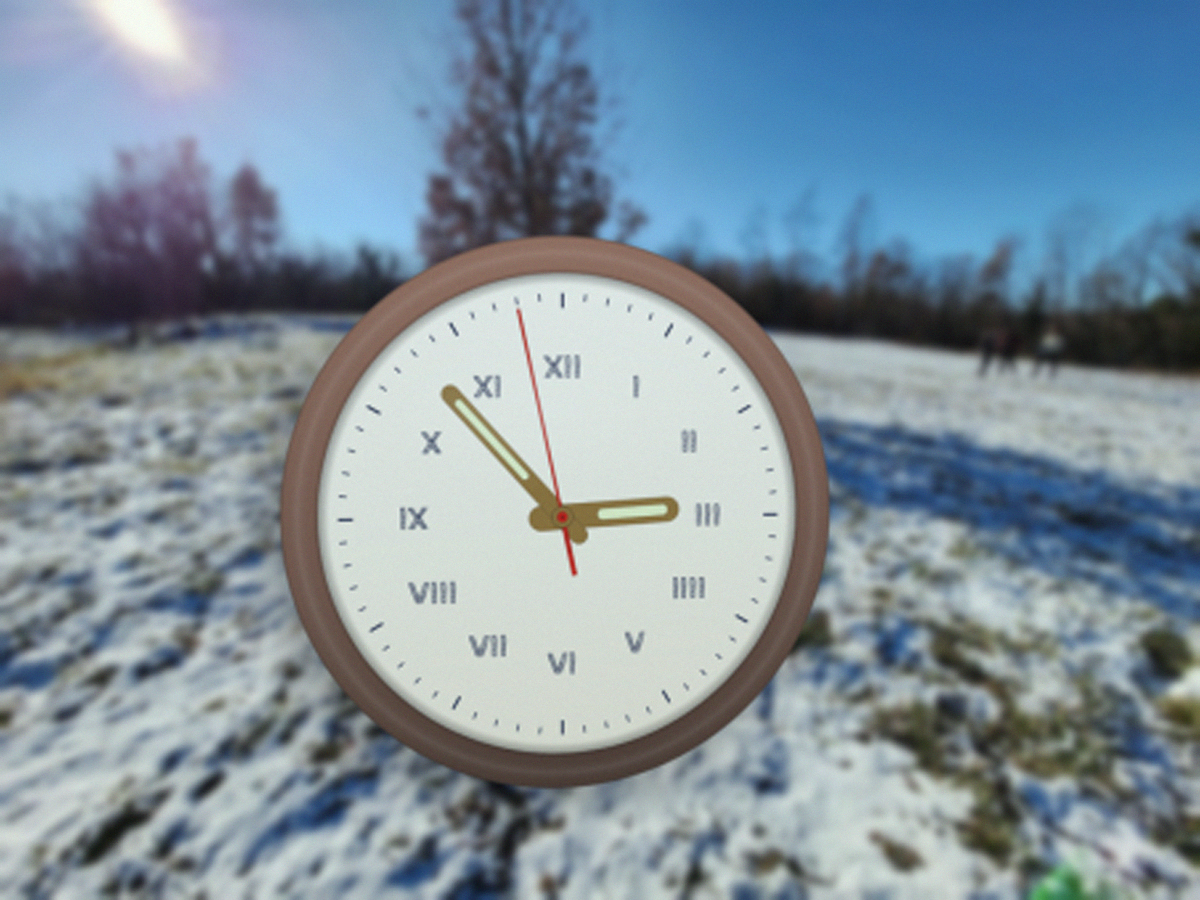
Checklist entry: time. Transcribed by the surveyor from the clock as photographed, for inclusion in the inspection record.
2:52:58
